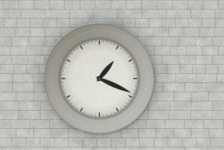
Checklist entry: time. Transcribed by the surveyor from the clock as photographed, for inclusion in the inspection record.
1:19
